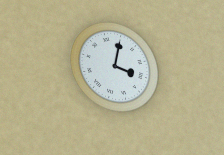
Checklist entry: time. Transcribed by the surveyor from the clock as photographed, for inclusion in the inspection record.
4:05
